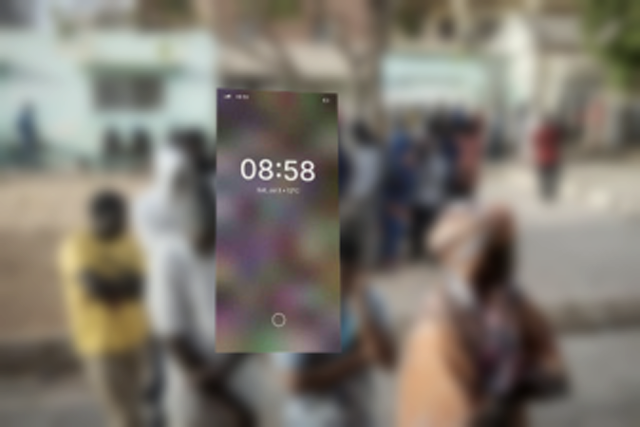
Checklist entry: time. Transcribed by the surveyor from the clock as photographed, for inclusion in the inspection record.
8:58
